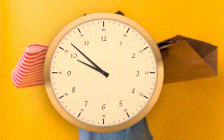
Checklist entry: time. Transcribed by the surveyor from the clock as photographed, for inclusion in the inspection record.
9:52
